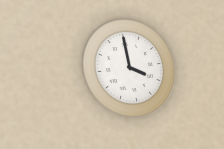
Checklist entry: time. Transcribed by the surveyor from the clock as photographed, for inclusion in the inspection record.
4:00
